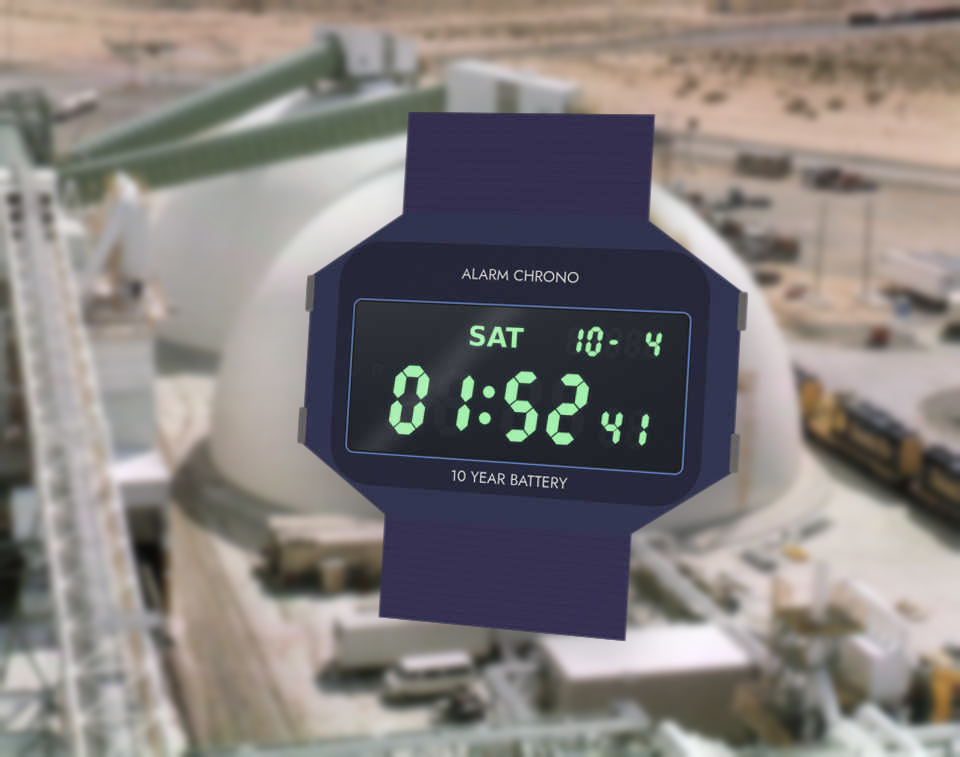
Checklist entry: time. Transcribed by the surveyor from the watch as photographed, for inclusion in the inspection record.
1:52:41
